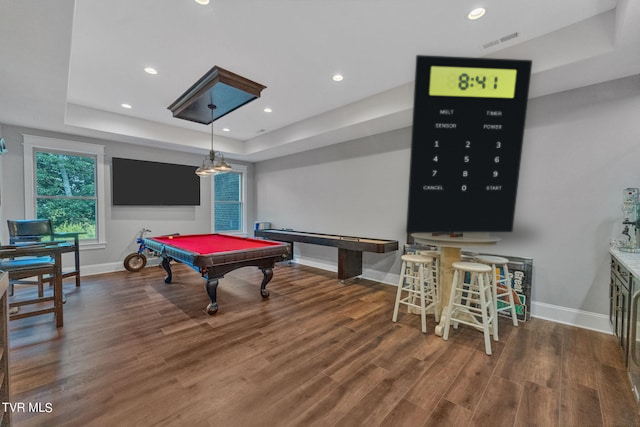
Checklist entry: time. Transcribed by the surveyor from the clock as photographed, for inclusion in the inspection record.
8:41
